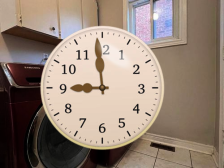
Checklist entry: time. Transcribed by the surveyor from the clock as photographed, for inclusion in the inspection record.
8:59
